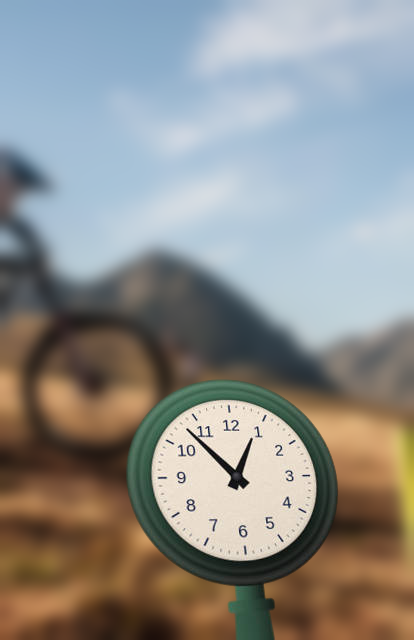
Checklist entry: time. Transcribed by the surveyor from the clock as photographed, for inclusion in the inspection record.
12:53
